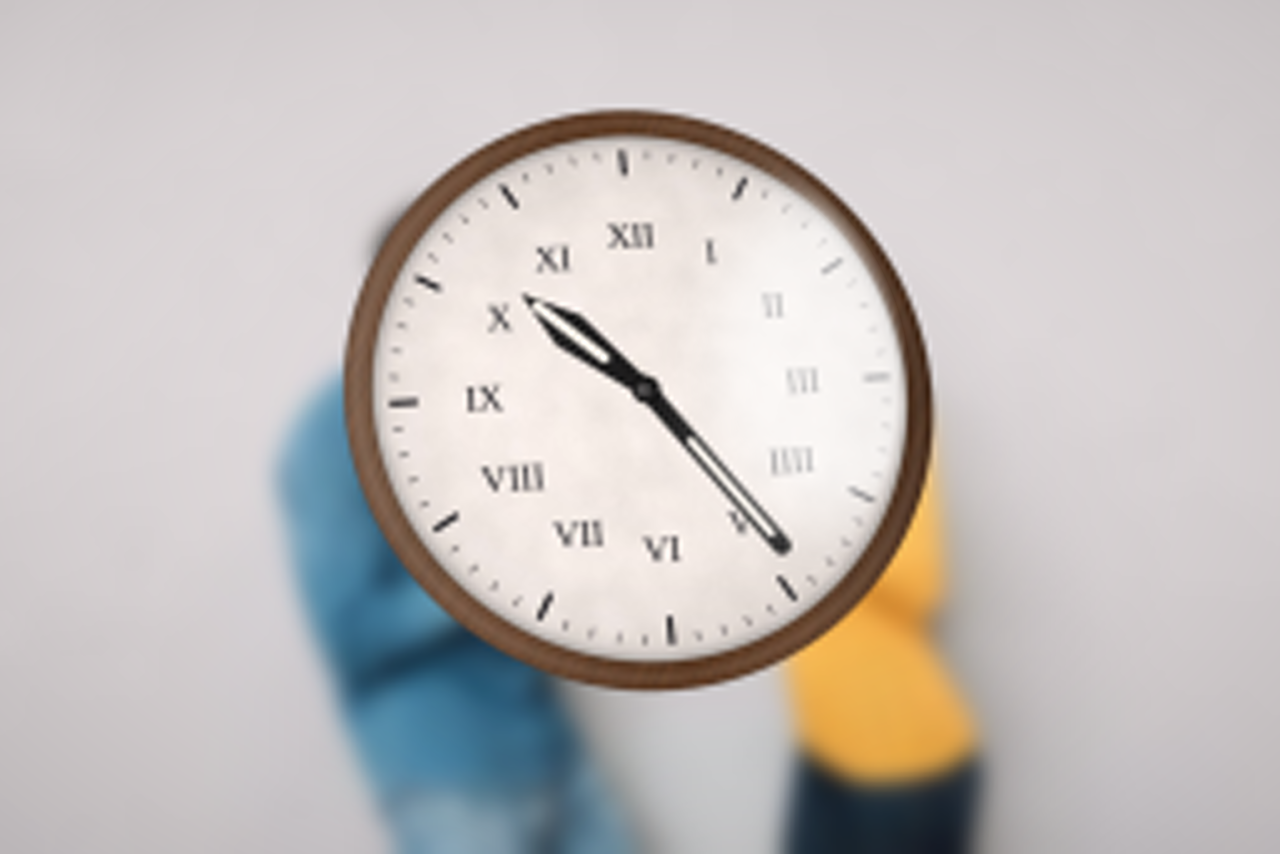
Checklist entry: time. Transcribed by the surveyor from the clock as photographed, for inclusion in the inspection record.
10:24
